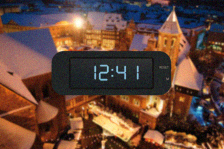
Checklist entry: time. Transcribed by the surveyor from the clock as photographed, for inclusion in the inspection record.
12:41
